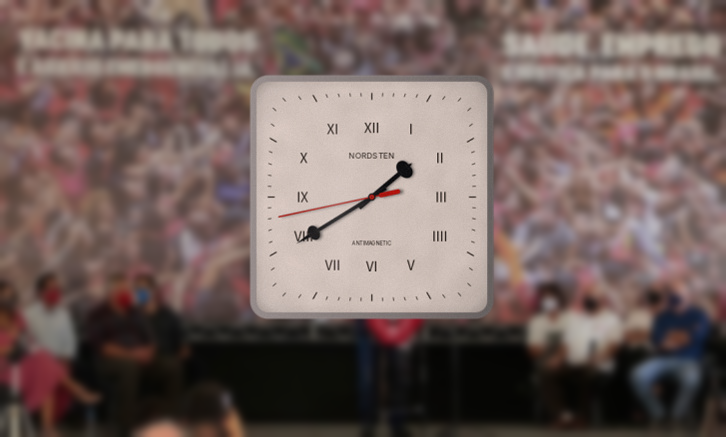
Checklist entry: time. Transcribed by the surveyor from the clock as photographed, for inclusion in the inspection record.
1:39:43
